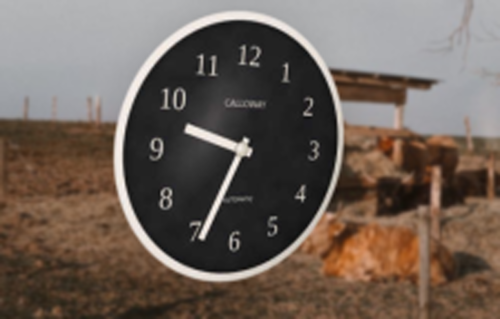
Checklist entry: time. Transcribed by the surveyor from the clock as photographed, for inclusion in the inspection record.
9:34
